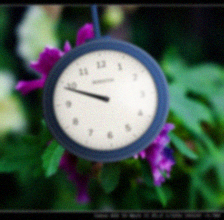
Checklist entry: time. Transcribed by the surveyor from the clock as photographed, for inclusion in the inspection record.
9:49
